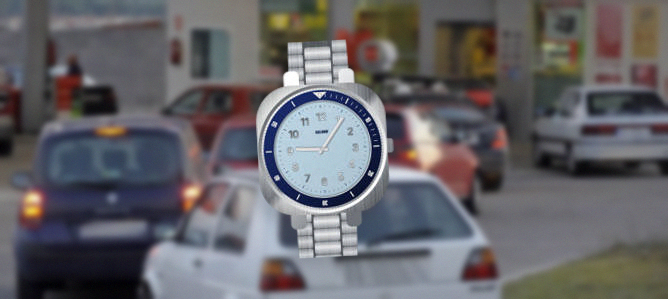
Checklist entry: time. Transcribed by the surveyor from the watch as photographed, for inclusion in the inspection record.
9:06
